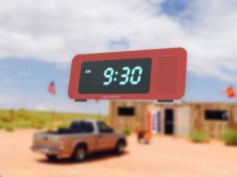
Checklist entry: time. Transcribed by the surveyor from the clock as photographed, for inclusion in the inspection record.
9:30
